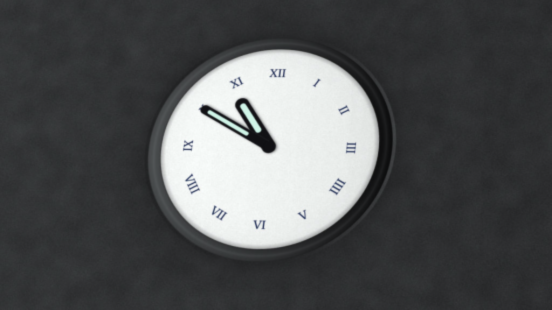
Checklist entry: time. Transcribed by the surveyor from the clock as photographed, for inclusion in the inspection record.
10:50
